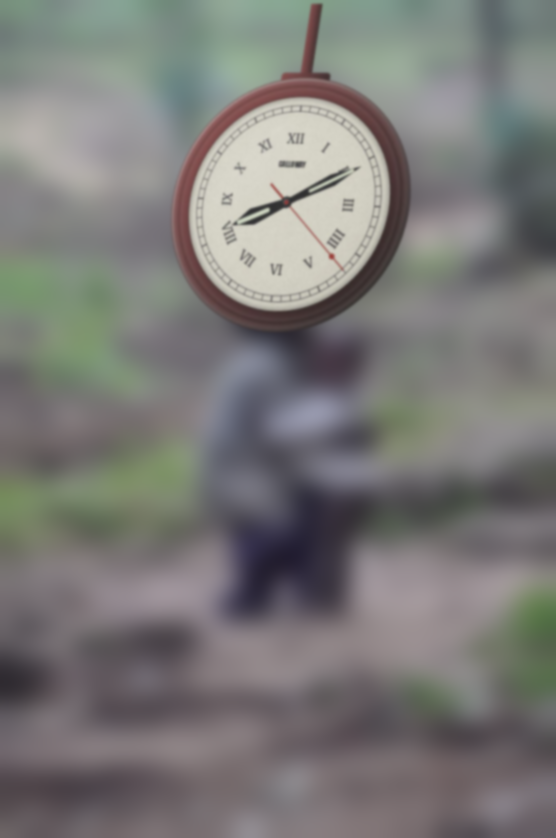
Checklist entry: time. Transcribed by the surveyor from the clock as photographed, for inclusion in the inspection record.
8:10:22
